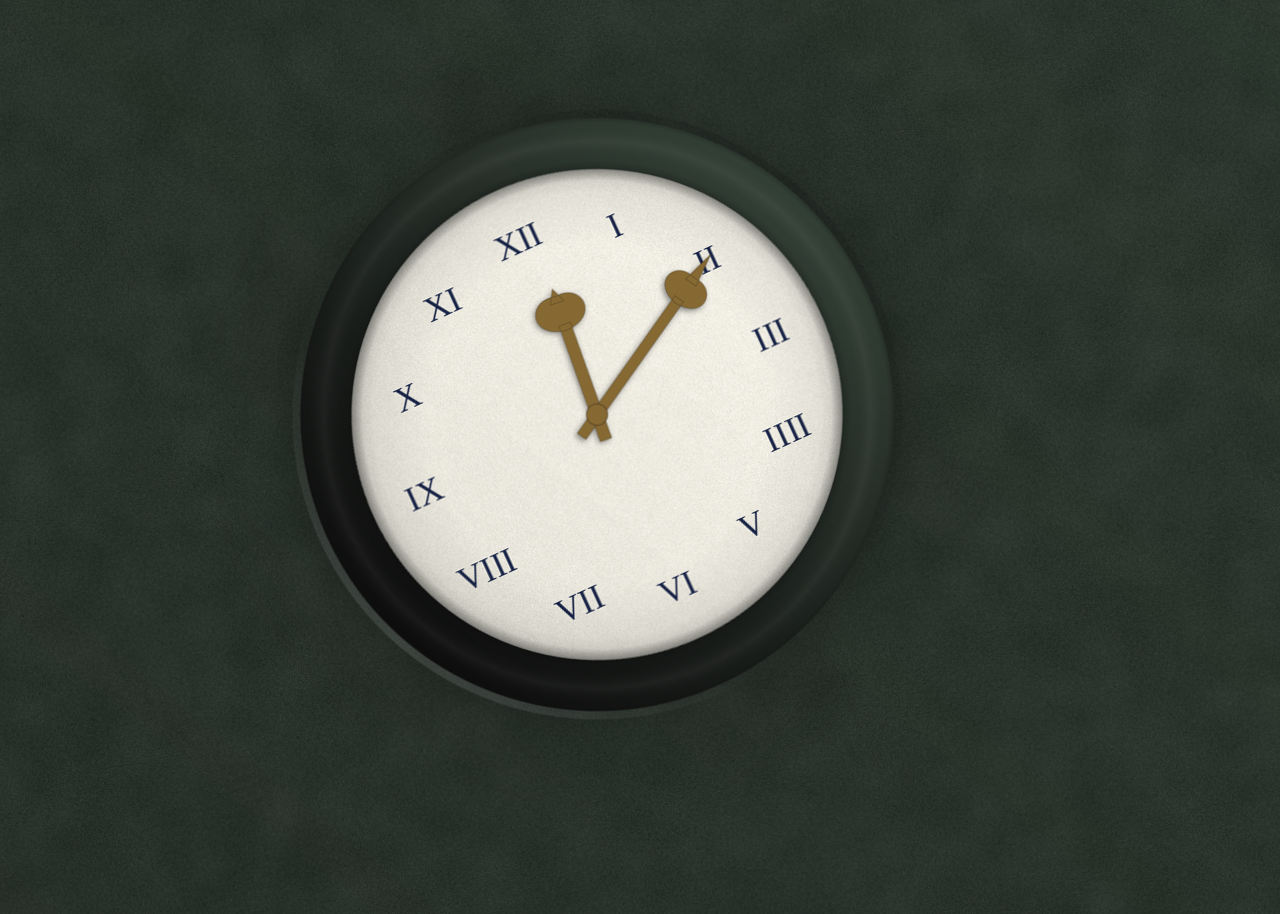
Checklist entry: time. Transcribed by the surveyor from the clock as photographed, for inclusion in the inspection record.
12:10
